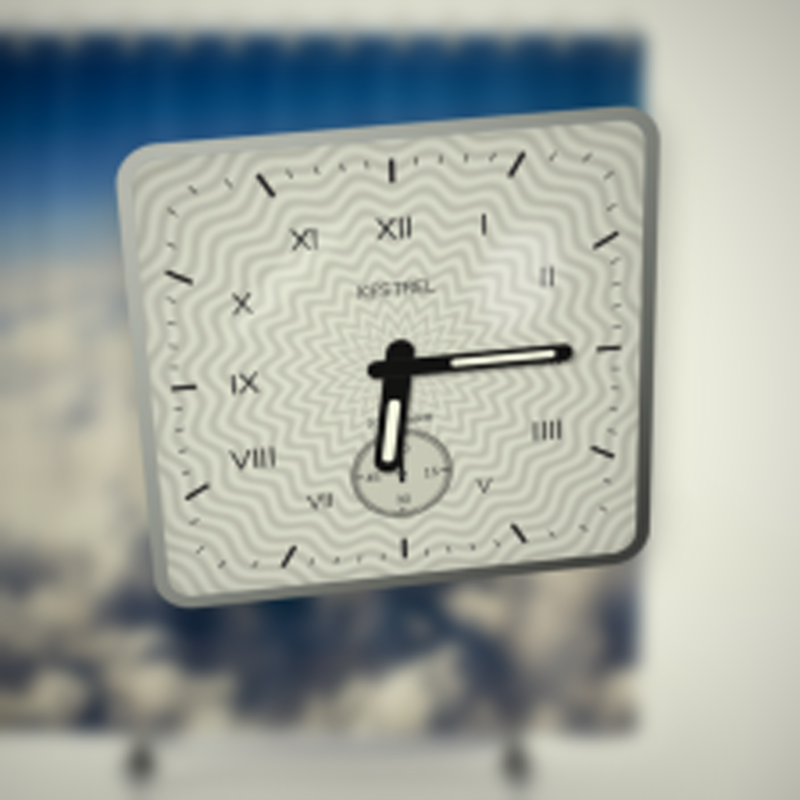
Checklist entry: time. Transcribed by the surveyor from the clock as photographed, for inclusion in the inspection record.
6:15
